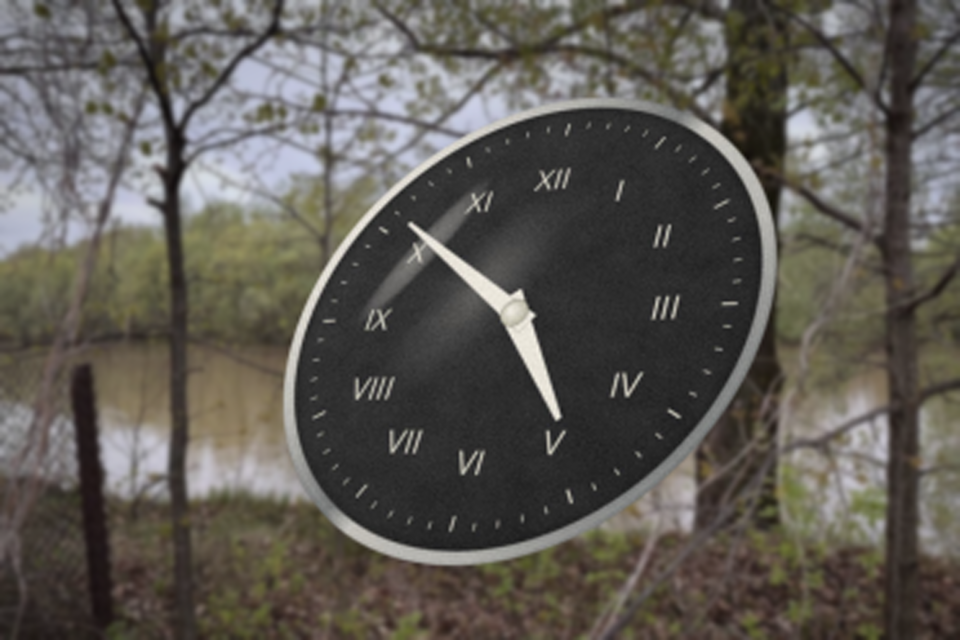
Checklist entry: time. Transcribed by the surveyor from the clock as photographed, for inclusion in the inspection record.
4:51
